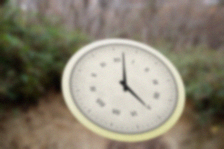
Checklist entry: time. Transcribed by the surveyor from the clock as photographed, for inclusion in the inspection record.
5:02
